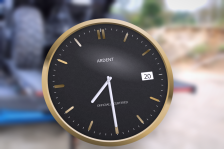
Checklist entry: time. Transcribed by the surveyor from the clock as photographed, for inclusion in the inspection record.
7:30
